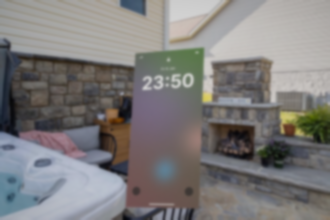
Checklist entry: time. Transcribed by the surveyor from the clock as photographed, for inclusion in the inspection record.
23:50
